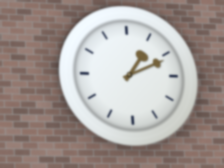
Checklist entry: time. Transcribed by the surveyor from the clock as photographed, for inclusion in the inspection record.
1:11
